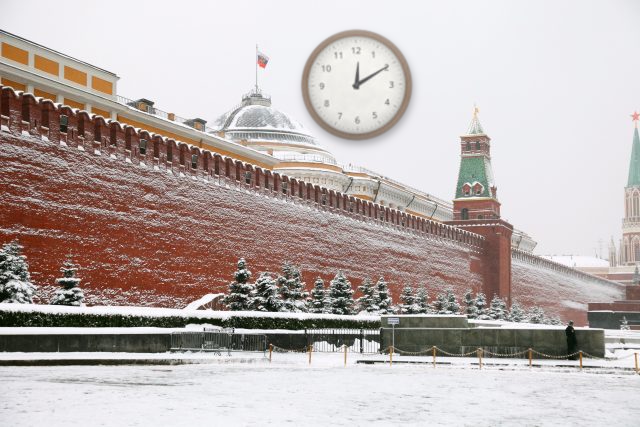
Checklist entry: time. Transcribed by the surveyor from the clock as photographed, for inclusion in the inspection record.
12:10
